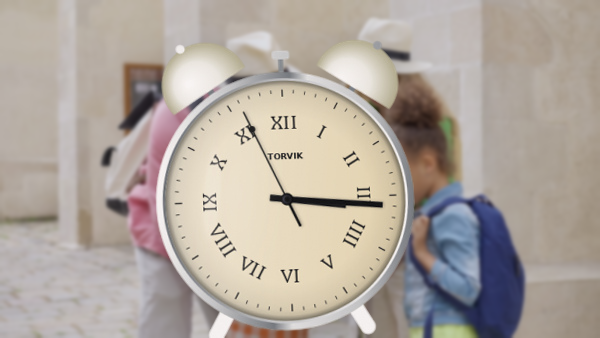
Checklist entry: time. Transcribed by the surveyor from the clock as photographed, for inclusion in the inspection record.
3:15:56
